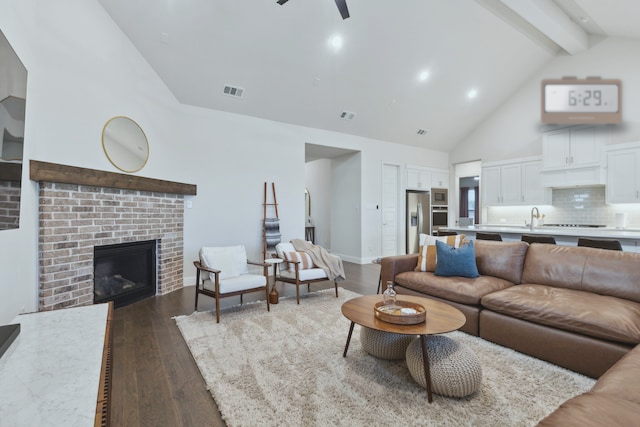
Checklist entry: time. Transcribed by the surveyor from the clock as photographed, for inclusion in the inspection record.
6:29
